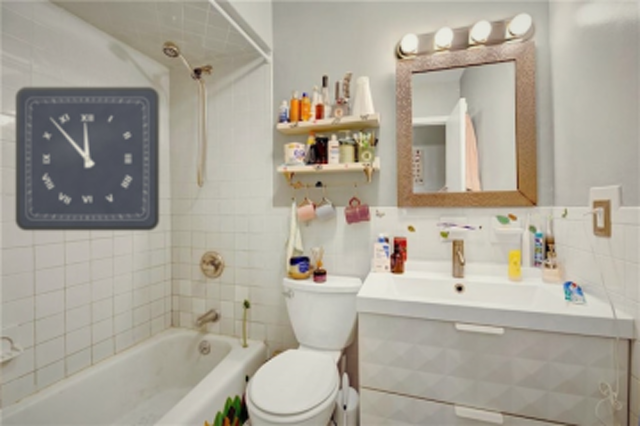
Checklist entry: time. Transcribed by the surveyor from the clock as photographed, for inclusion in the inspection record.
11:53
